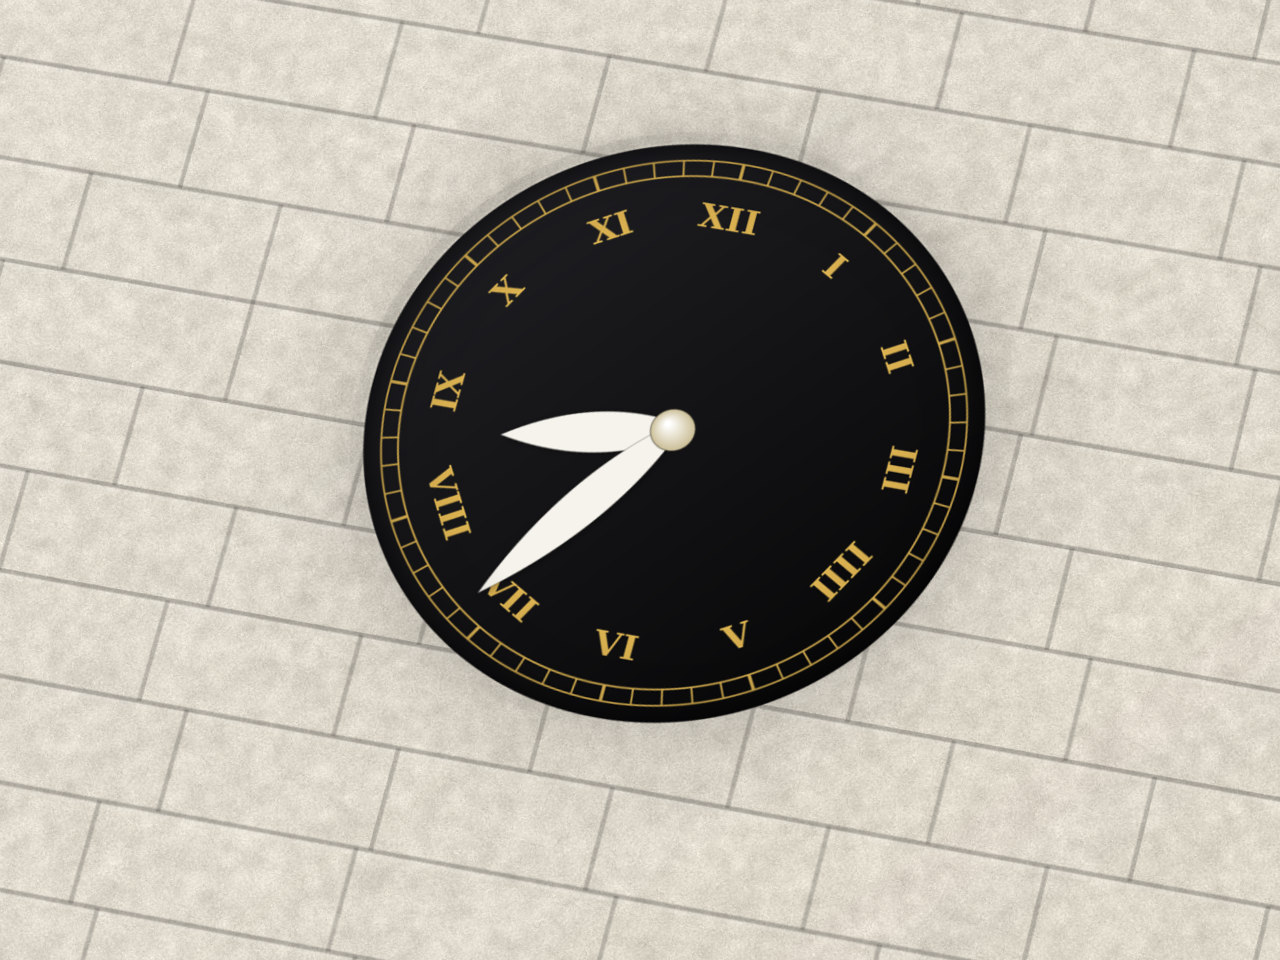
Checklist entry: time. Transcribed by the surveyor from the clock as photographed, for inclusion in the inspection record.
8:36
